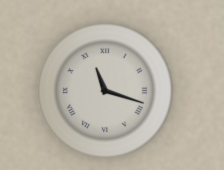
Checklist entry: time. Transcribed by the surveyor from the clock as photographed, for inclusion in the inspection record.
11:18
